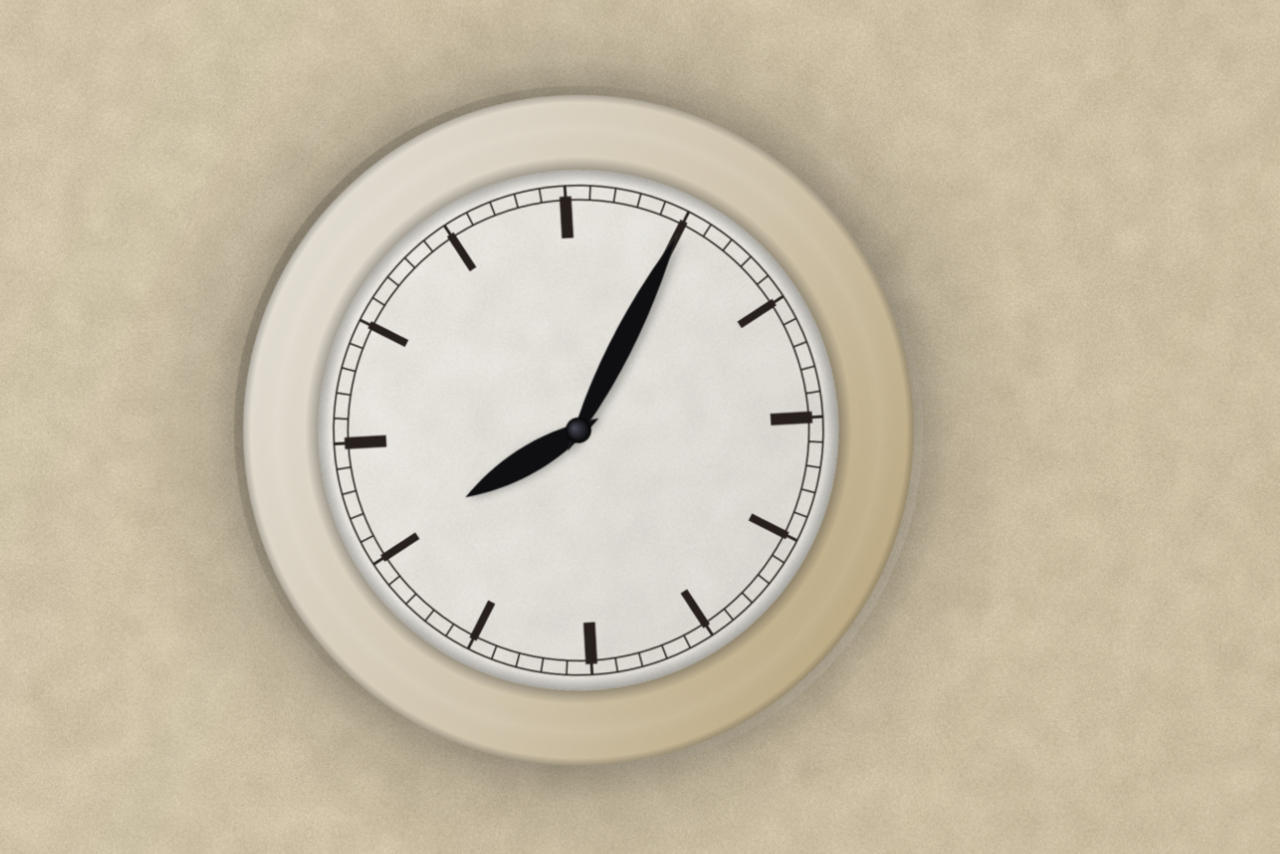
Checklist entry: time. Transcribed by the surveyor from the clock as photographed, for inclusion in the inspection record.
8:05
